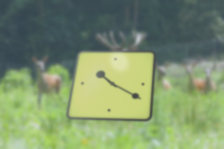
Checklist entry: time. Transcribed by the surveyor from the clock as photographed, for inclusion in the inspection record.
10:20
